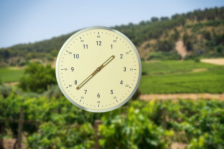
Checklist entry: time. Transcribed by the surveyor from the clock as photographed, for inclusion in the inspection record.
1:38
